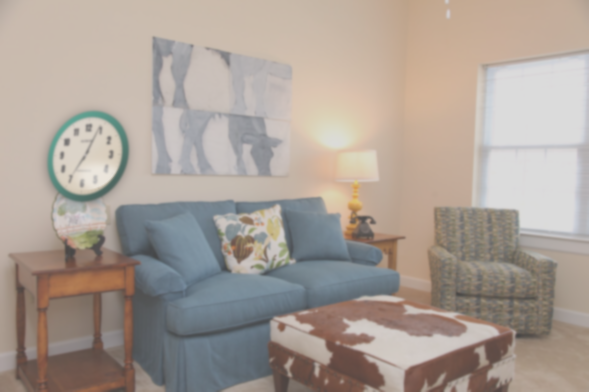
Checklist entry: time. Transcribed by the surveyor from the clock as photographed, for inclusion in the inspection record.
7:04
